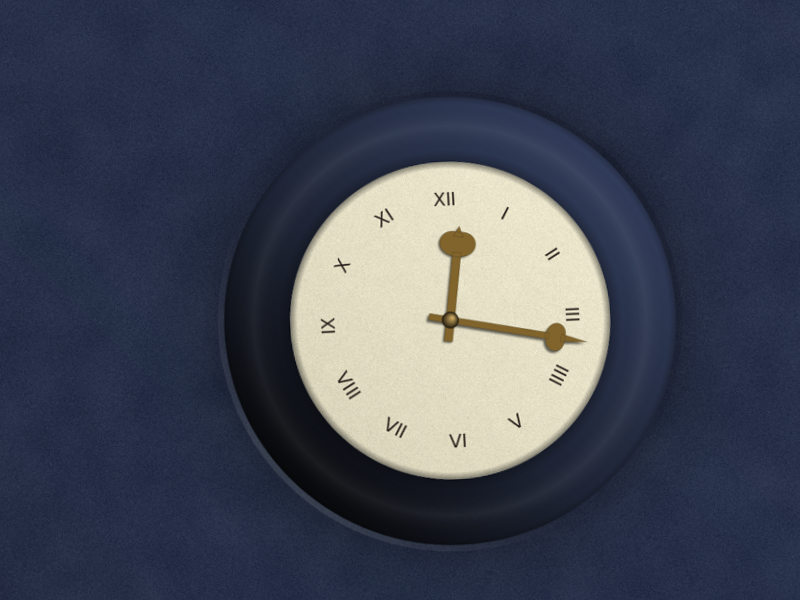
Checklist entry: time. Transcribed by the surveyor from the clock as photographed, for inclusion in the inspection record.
12:17
